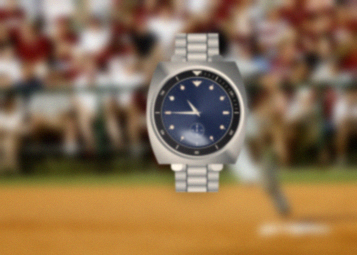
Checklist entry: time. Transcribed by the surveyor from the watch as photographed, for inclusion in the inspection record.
10:45
